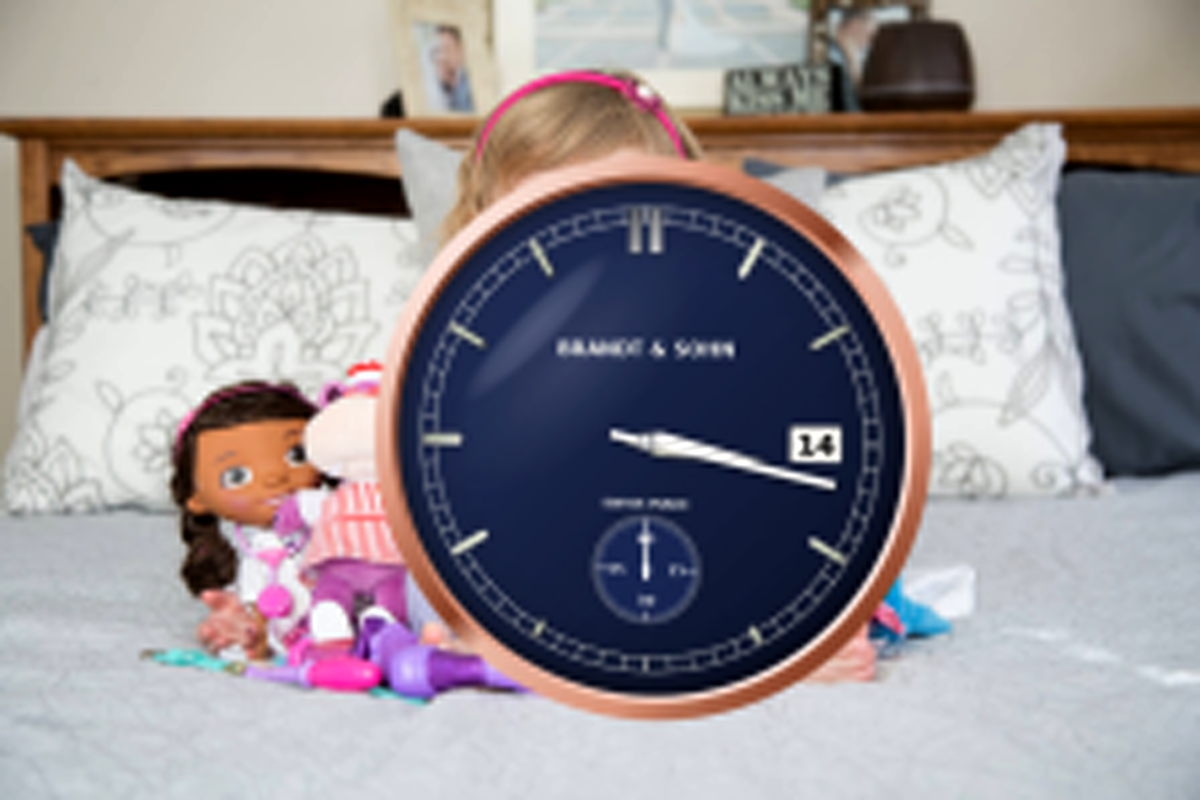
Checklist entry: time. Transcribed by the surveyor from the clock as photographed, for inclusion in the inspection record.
3:17
